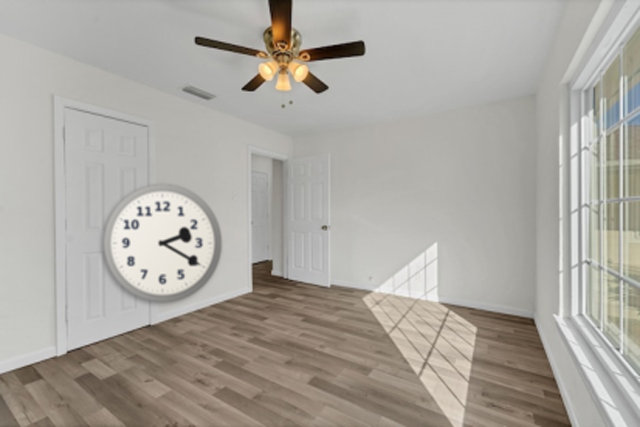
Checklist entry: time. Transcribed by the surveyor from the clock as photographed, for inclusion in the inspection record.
2:20
